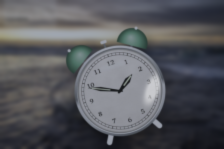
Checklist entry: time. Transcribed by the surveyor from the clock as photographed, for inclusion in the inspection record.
1:49
